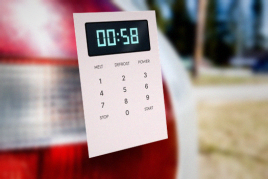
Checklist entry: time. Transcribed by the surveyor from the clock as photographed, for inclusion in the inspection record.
0:58
